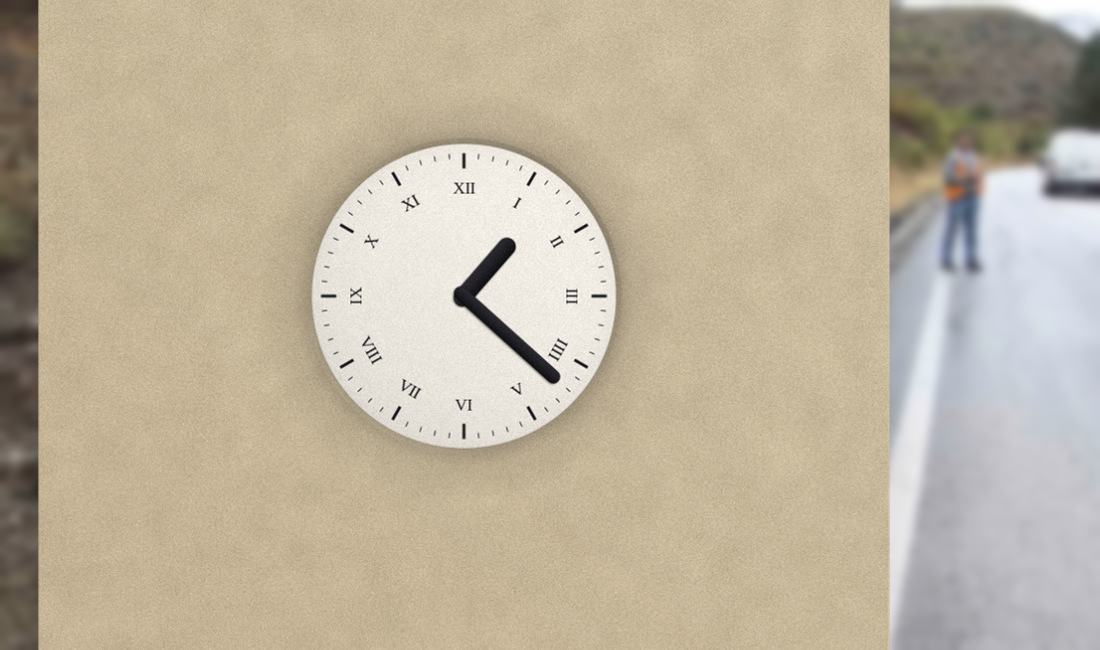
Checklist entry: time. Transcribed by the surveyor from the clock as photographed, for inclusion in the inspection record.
1:22
